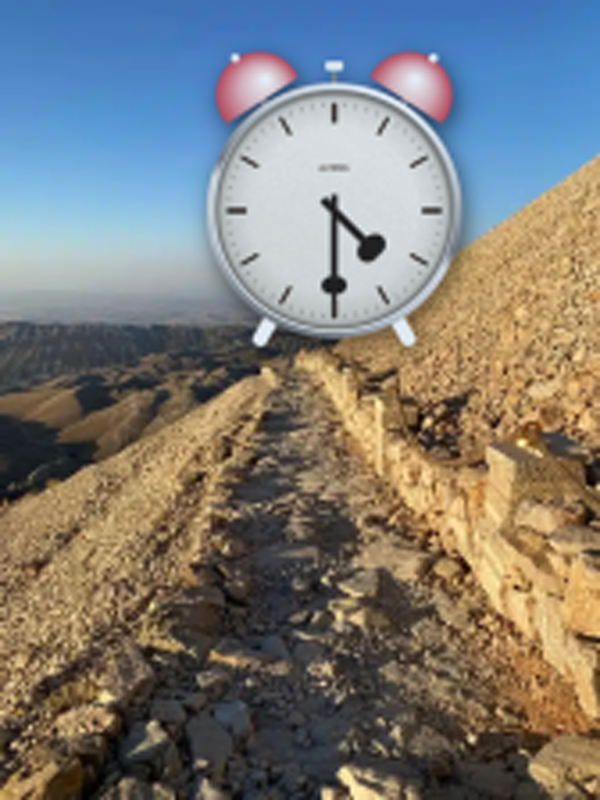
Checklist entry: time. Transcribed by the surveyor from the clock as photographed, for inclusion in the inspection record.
4:30
